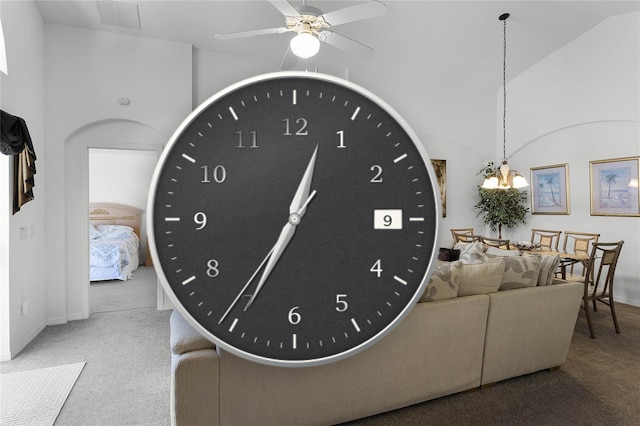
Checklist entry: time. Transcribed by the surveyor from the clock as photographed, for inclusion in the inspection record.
12:34:36
